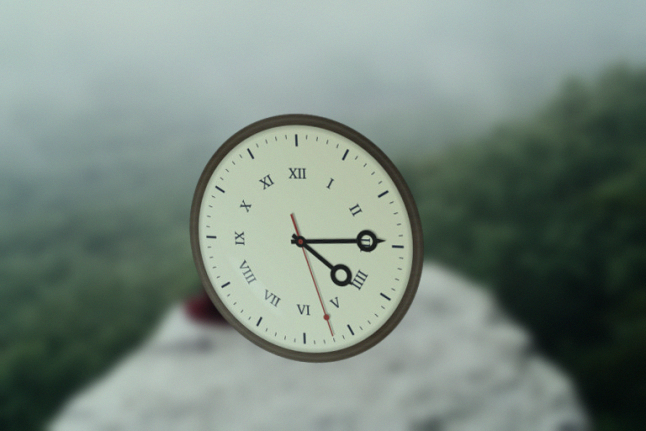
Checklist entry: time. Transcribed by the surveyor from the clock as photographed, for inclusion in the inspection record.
4:14:27
